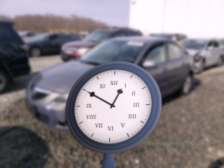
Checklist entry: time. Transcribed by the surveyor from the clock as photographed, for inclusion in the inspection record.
12:50
